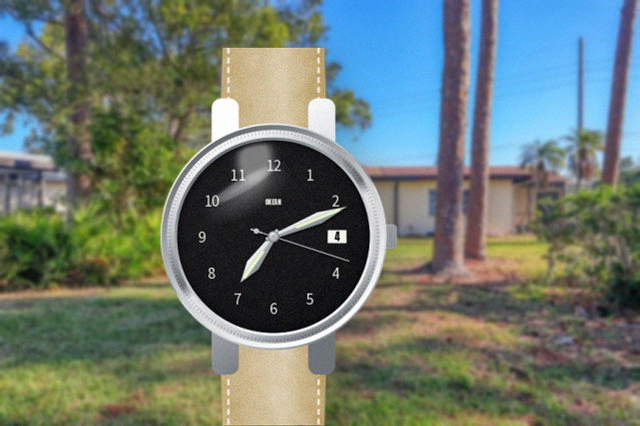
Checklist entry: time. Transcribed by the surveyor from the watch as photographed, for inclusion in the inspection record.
7:11:18
